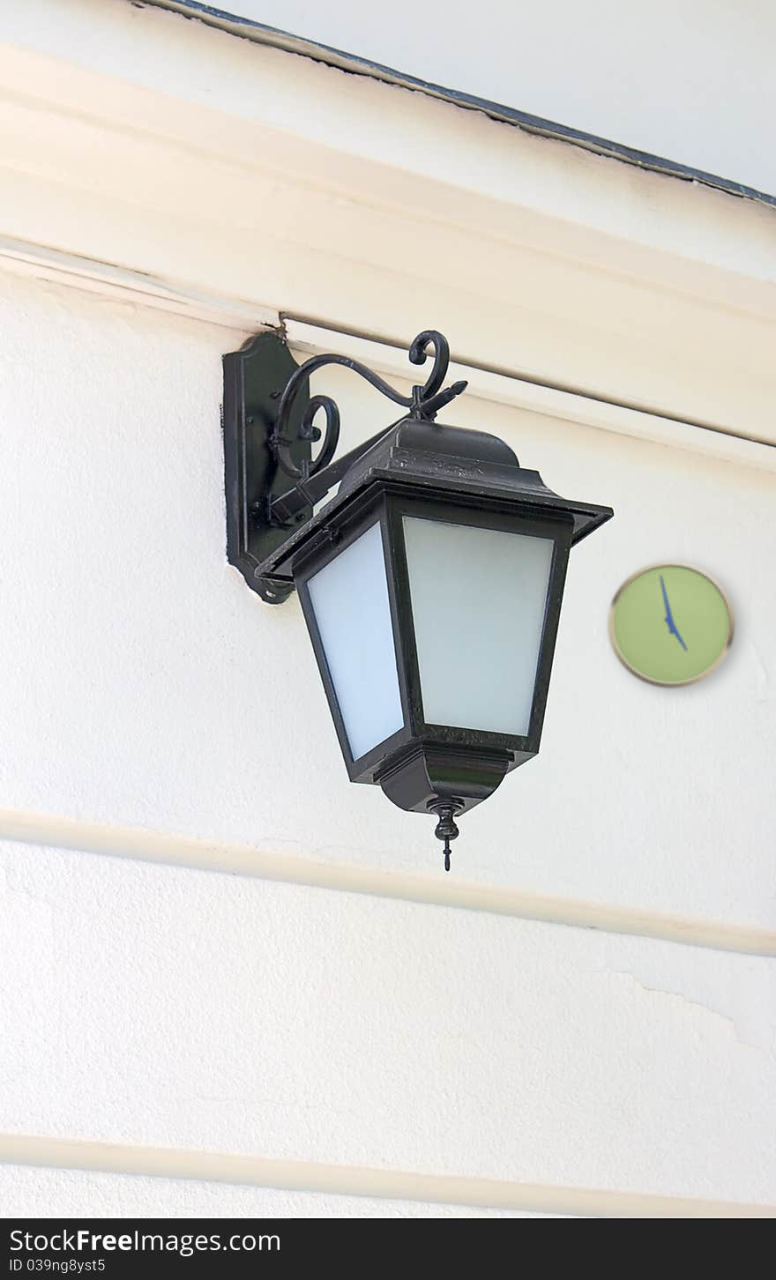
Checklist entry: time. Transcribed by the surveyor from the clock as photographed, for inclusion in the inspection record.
4:58
